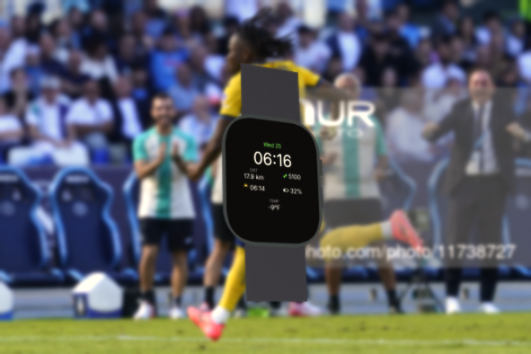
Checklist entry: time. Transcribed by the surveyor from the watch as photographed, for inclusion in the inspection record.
6:16
